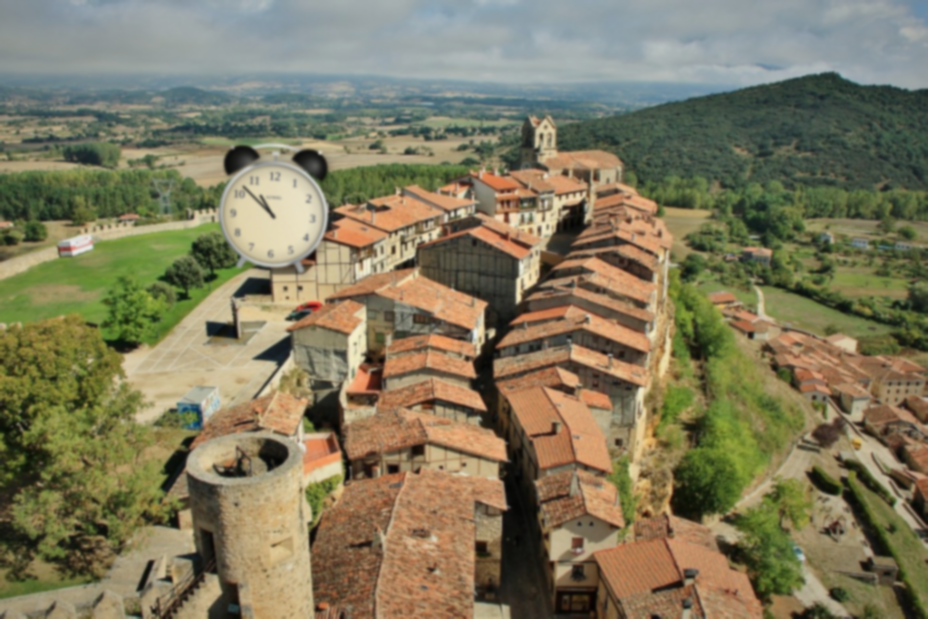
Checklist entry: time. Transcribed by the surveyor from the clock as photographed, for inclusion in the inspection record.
10:52
